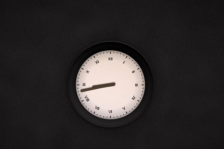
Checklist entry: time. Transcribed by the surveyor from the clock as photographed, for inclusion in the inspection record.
8:43
